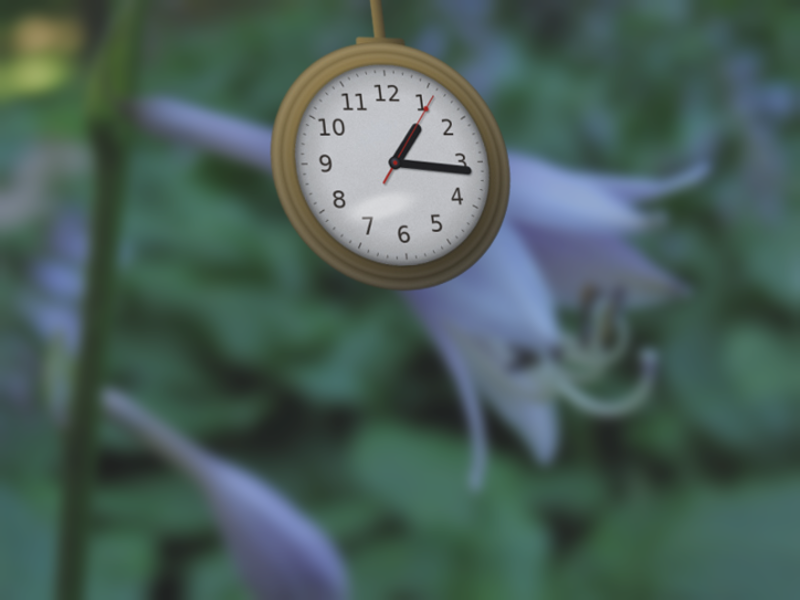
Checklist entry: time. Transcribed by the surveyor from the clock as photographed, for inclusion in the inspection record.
1:16:06
